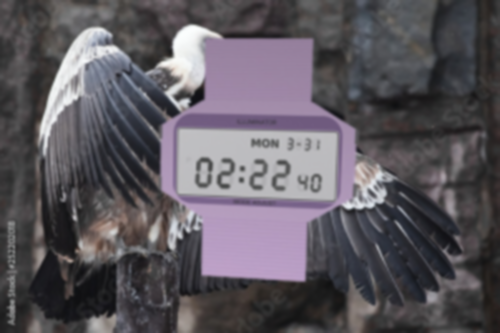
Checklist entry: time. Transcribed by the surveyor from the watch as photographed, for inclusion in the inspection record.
2:22:40
